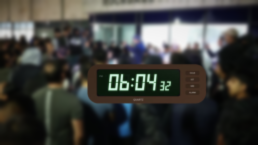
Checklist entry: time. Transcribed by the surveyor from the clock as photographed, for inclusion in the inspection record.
6:04:32
